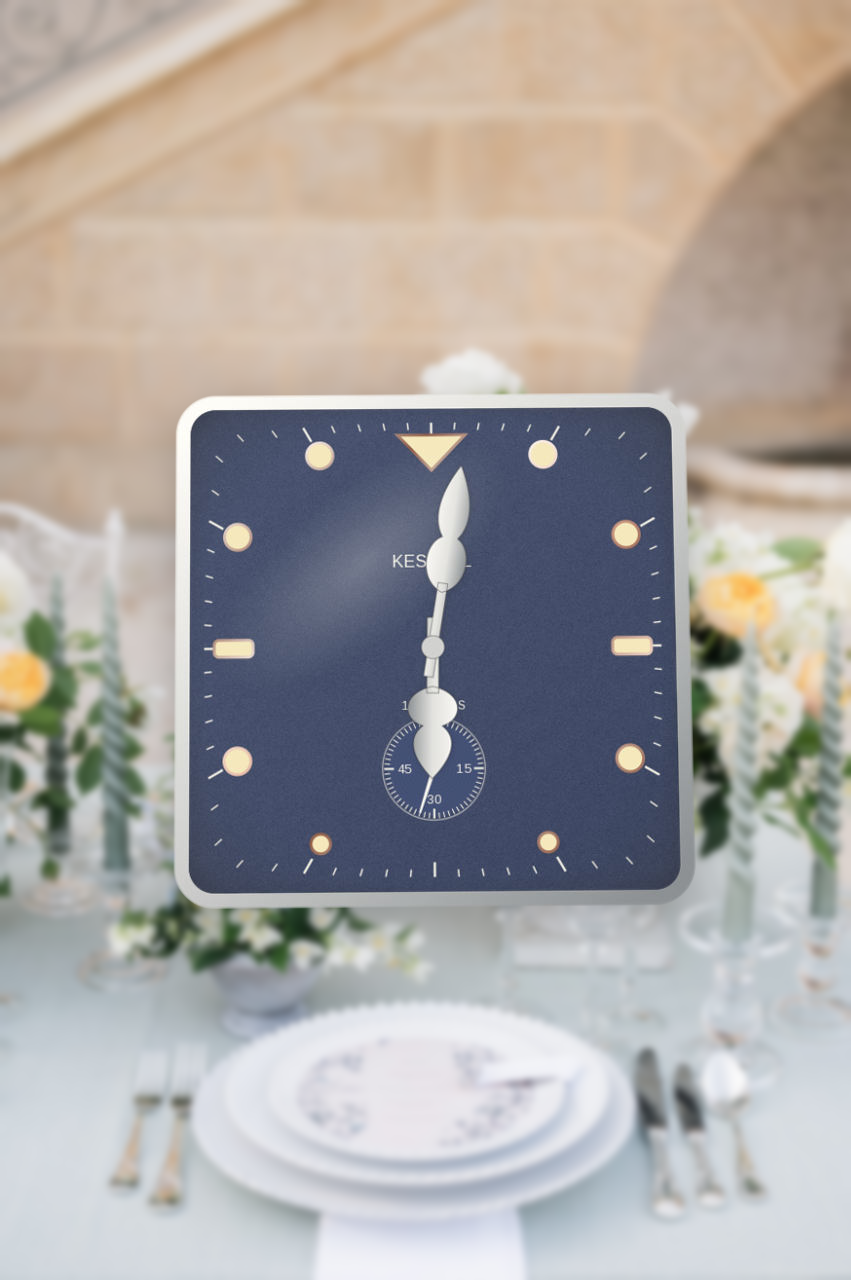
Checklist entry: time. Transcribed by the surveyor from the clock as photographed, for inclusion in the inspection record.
6:01:33
